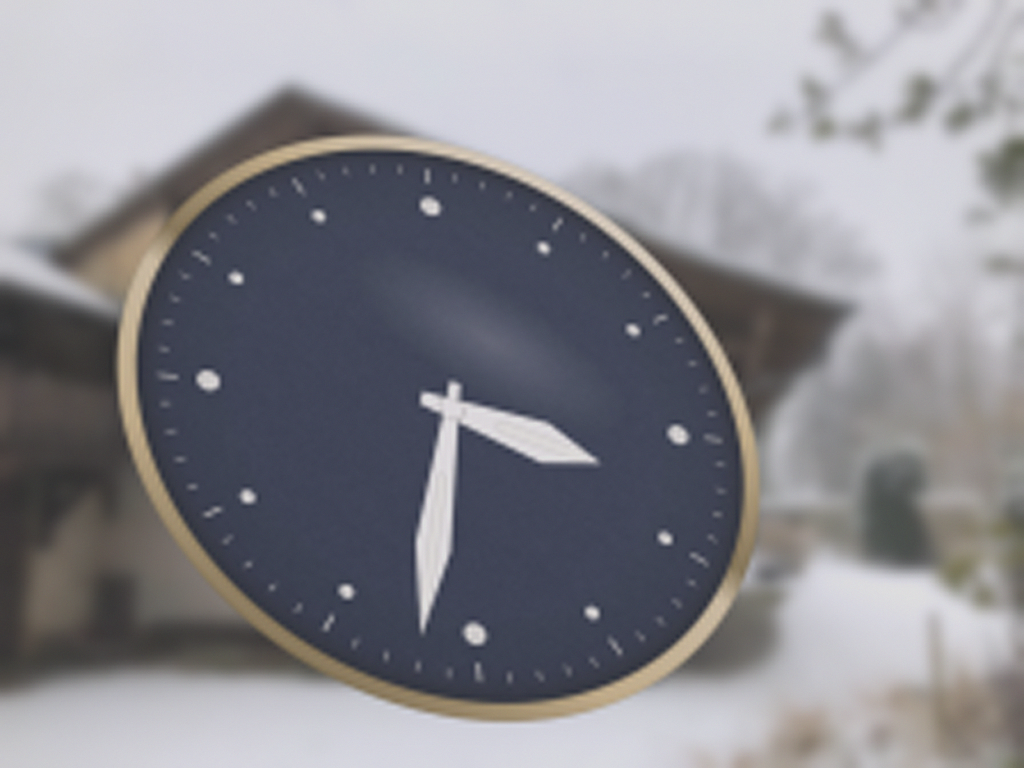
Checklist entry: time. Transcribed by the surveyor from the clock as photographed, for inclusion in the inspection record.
3:32
